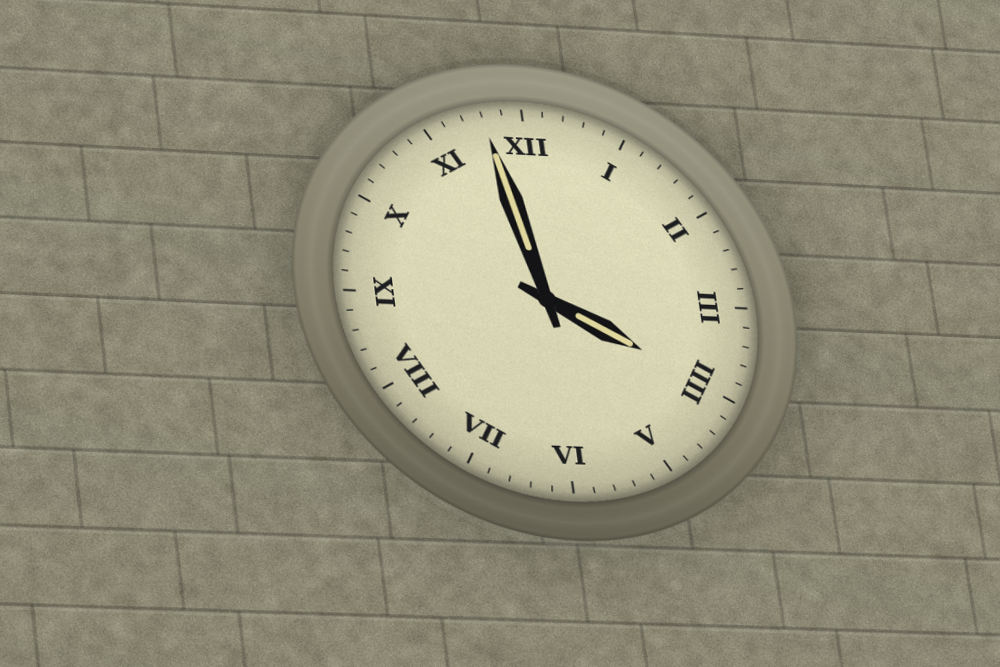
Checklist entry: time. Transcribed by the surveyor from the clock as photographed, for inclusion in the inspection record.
3:58
